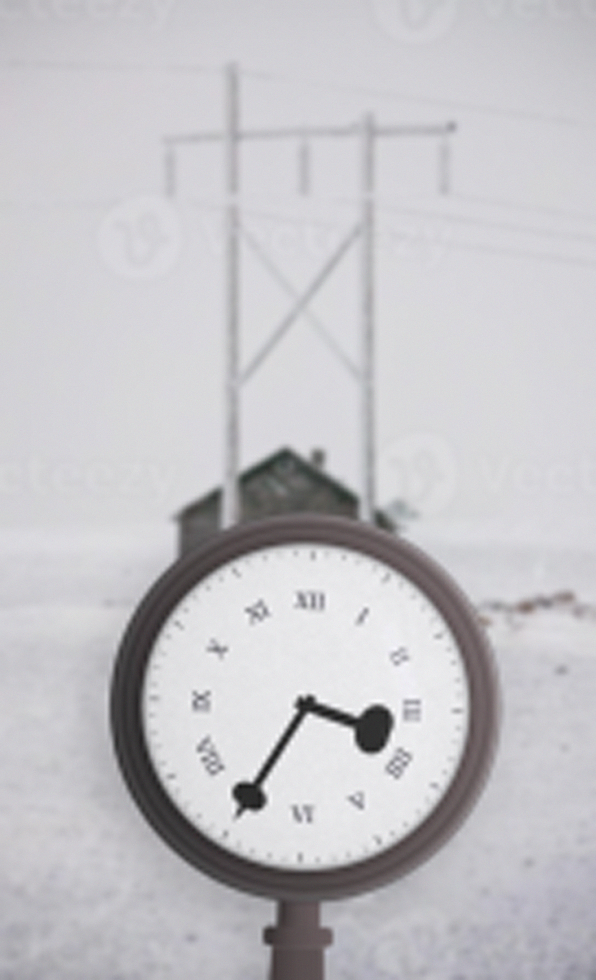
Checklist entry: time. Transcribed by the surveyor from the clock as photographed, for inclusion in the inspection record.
3:35
